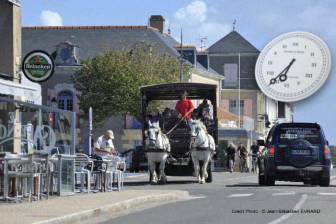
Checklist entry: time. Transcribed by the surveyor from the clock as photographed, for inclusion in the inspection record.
6:36
